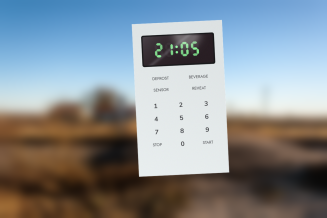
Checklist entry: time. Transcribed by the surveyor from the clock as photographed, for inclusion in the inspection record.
21:05
